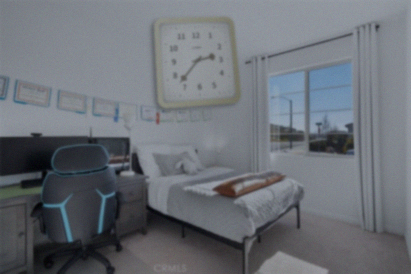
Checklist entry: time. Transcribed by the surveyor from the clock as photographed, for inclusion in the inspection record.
2:37
